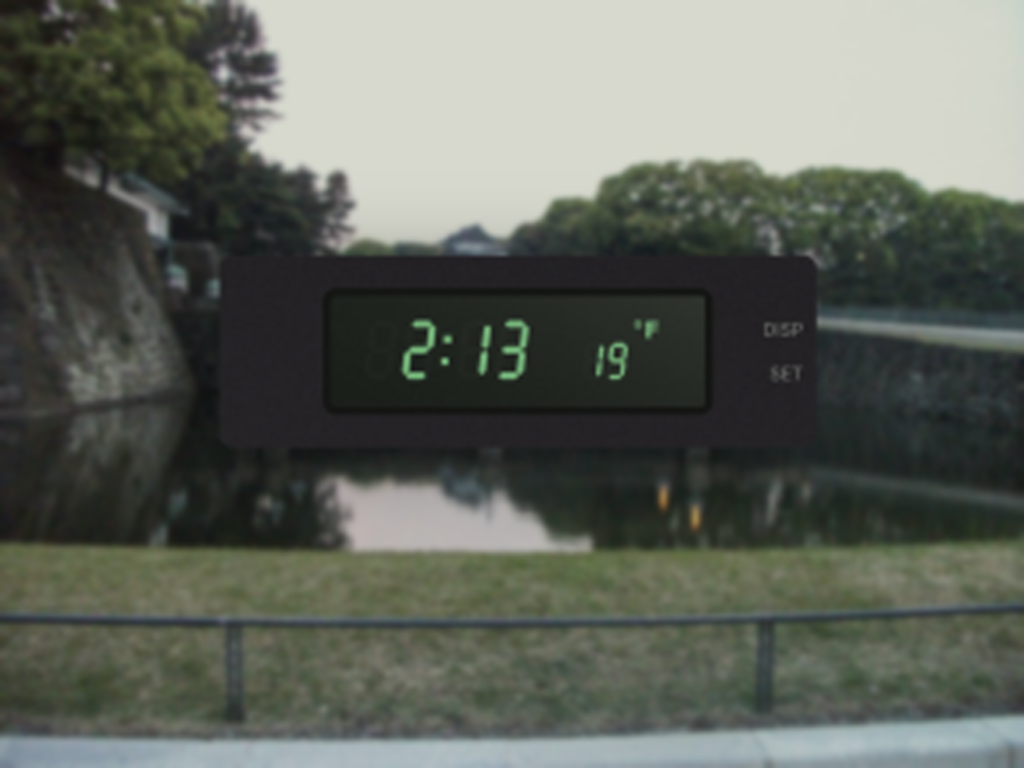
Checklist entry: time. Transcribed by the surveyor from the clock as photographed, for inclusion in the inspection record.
2:13
